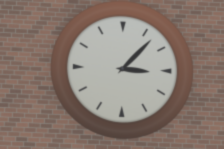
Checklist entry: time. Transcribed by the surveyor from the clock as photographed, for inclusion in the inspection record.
3:07
